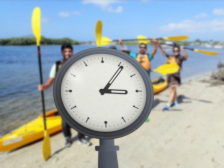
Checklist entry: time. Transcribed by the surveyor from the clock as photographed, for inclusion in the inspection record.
3:06
